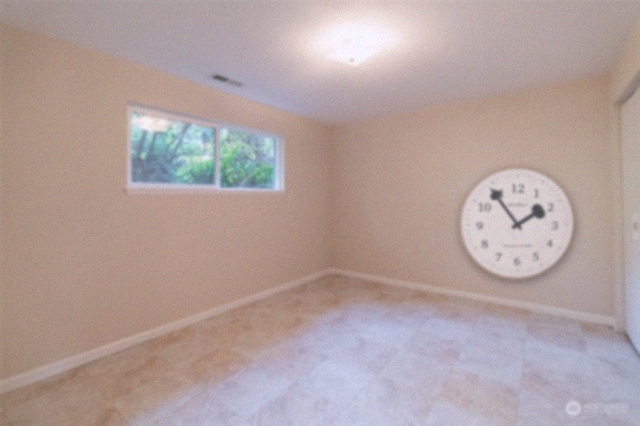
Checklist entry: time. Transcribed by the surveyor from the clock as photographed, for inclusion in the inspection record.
1:54
